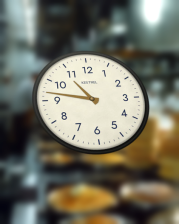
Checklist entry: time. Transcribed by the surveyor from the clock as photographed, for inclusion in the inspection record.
10:47
